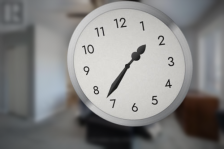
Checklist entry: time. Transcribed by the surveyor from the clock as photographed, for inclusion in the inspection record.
1:37
